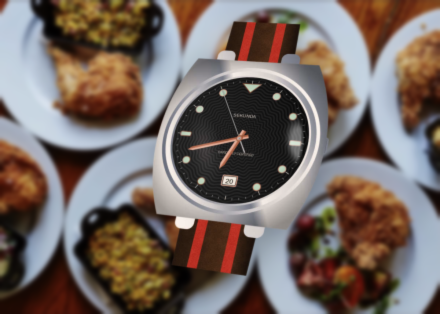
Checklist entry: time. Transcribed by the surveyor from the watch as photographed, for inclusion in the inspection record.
6:41:55
